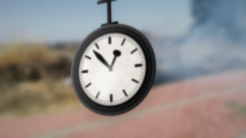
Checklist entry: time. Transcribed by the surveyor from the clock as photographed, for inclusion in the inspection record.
12:53
